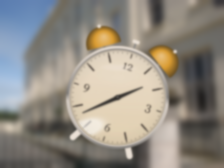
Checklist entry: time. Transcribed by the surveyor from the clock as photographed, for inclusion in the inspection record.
1:38
